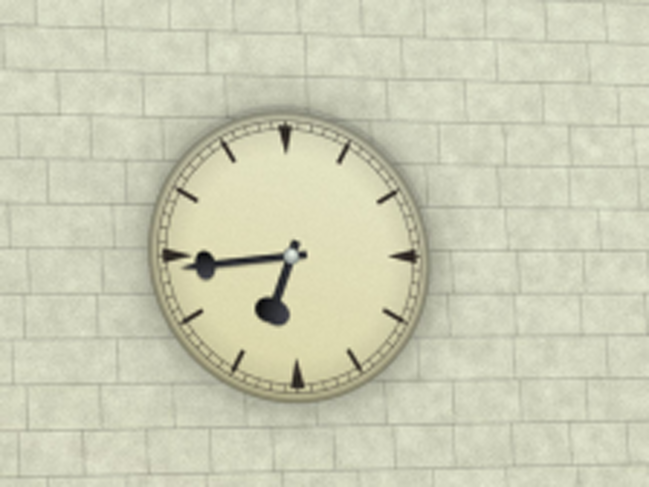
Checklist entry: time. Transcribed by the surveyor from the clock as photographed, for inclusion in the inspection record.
6:44
